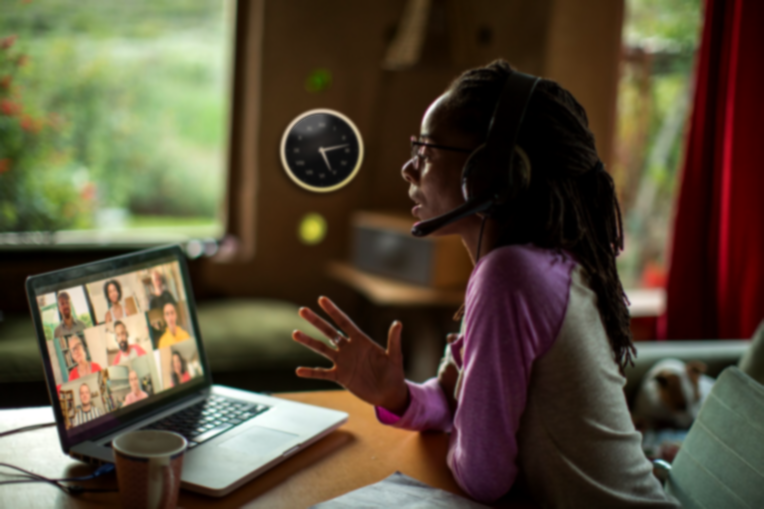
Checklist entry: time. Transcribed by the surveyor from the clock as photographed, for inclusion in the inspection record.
5:13
